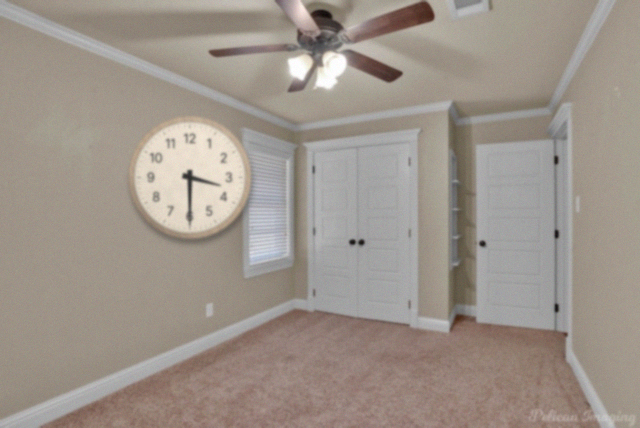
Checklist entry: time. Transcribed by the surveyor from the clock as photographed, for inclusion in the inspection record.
3:30
